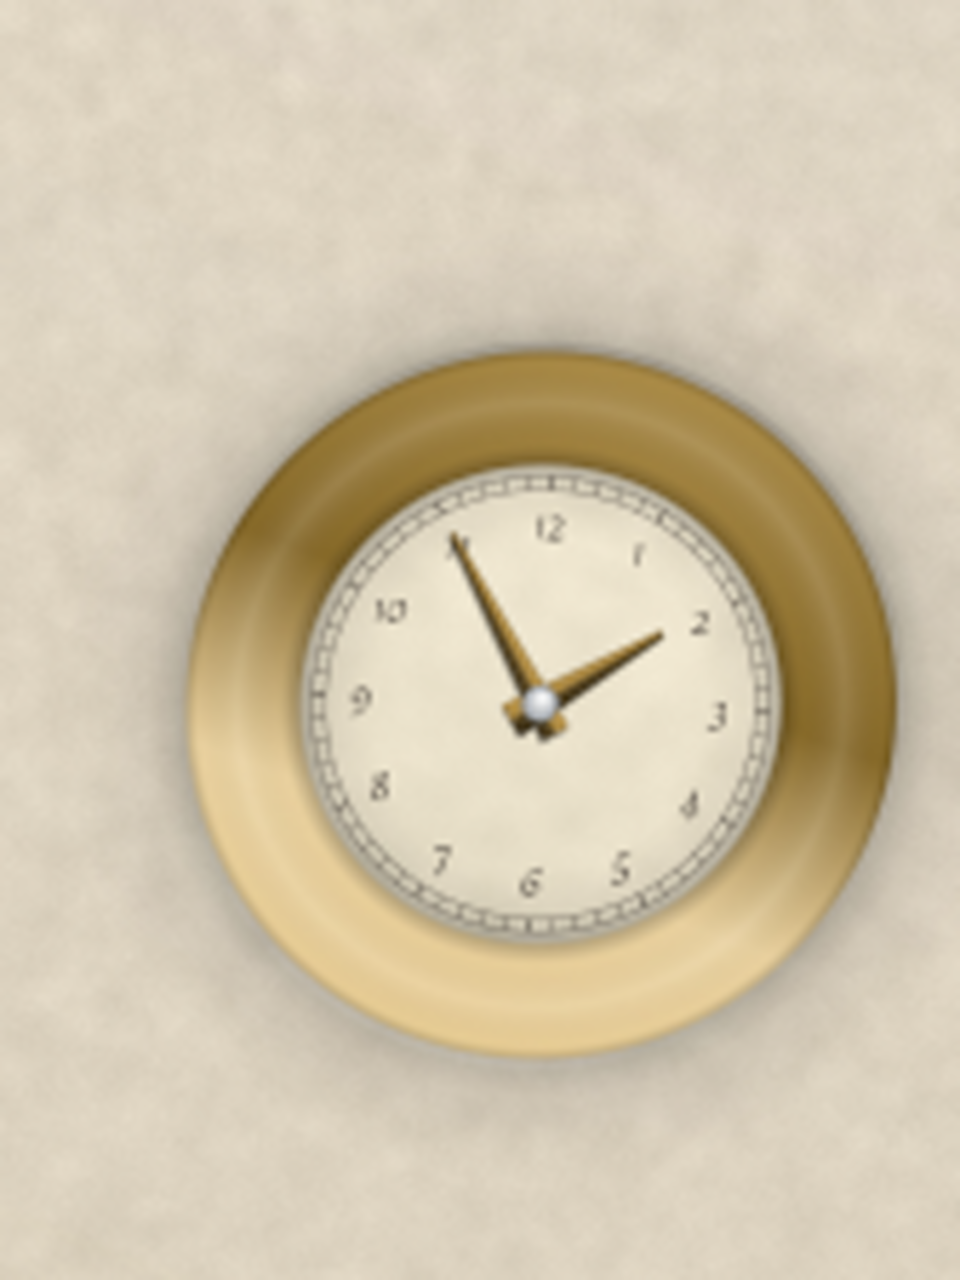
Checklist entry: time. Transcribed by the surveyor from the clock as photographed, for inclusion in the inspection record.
1:55
